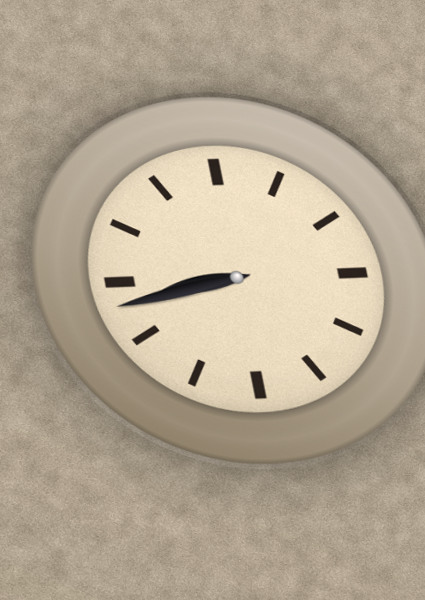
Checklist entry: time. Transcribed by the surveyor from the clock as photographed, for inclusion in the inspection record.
8:43
